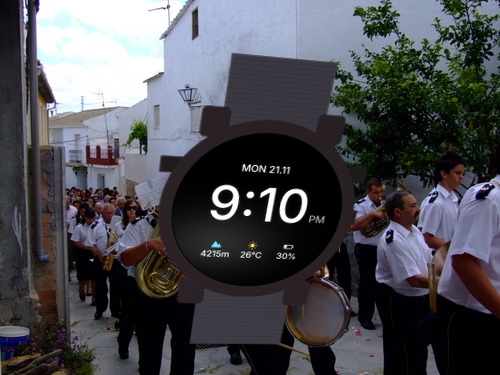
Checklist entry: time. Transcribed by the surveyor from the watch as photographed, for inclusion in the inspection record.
9:10
